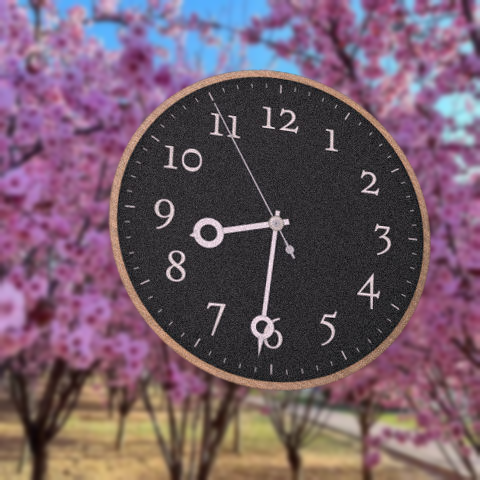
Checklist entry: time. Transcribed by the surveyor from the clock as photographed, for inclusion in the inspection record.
8:30:55
